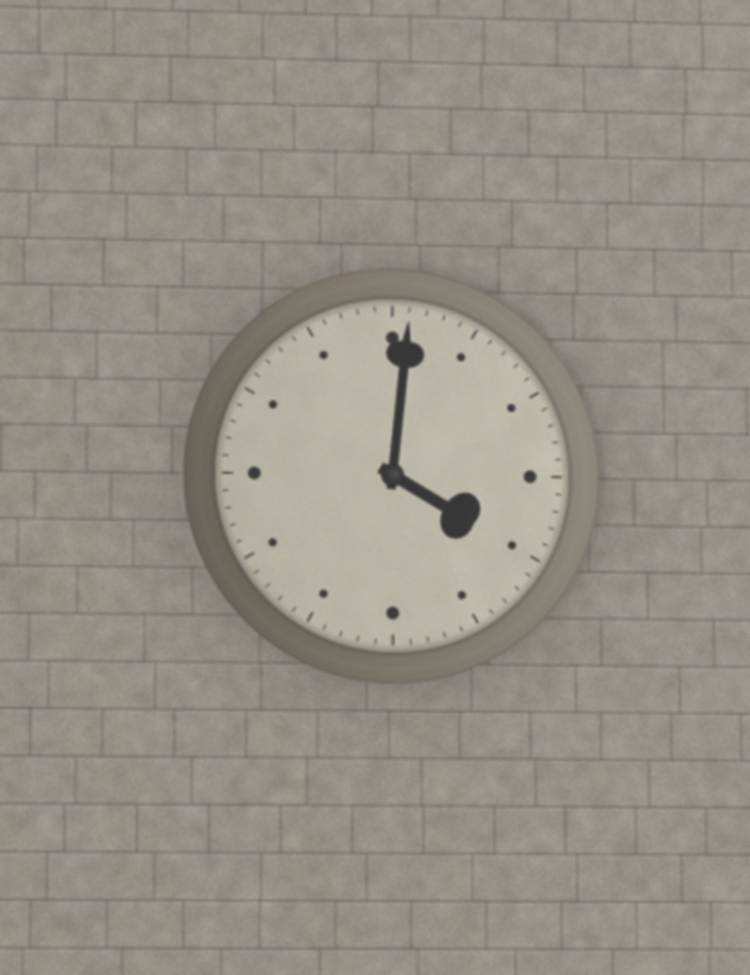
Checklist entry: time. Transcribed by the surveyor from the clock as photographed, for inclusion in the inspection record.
4:01
